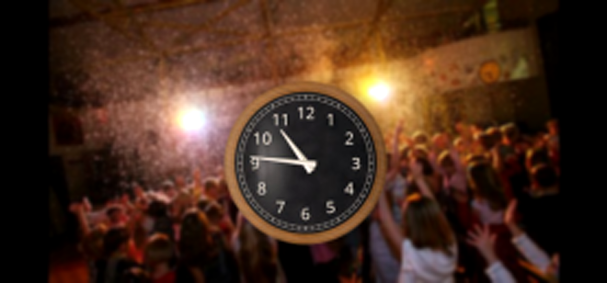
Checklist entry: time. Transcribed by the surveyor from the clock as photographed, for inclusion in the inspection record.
10:46
